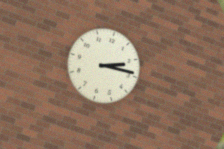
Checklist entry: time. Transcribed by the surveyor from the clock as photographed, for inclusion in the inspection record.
2:14
